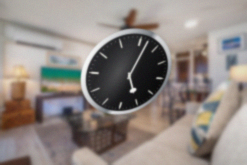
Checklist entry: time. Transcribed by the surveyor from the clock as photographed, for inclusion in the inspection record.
5:02
